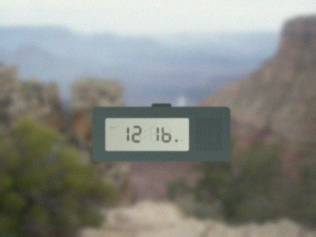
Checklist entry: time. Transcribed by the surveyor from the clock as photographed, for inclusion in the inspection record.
12:16
